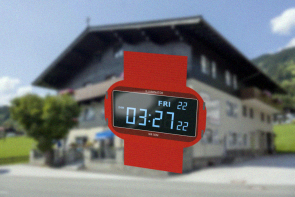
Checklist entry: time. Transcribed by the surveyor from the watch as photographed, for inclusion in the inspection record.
3:27:22
